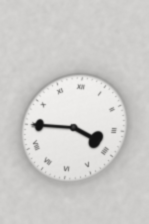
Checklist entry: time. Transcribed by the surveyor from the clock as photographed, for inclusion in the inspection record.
3:45
